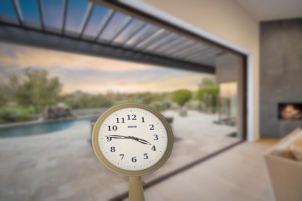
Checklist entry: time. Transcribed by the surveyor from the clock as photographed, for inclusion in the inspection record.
3:46
